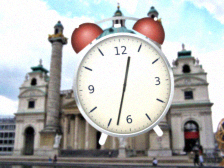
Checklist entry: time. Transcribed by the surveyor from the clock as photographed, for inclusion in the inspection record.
12:33
